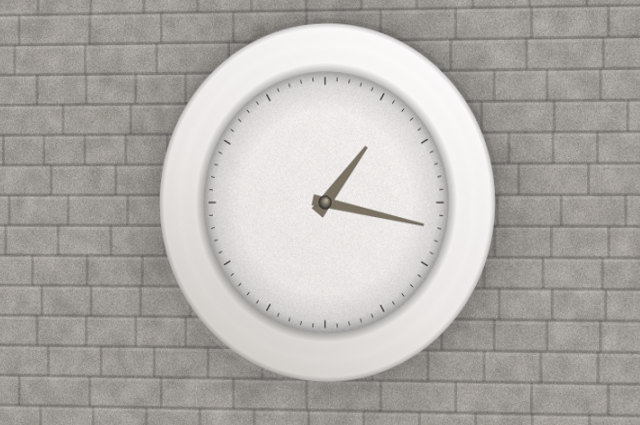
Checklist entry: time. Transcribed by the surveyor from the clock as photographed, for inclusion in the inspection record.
1:17
